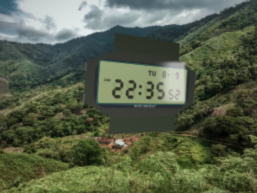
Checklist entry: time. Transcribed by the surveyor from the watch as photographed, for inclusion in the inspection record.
22:35:52
